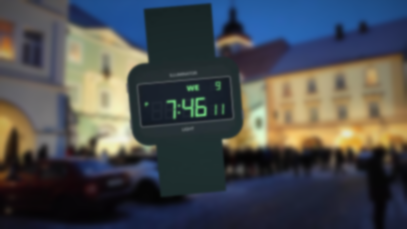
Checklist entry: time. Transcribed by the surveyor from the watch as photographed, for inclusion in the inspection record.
7:46
